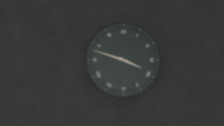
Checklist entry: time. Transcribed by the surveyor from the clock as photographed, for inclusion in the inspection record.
3:48
